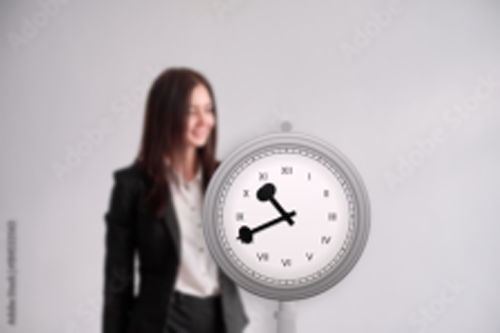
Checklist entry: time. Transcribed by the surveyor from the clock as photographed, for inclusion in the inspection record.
10:41
